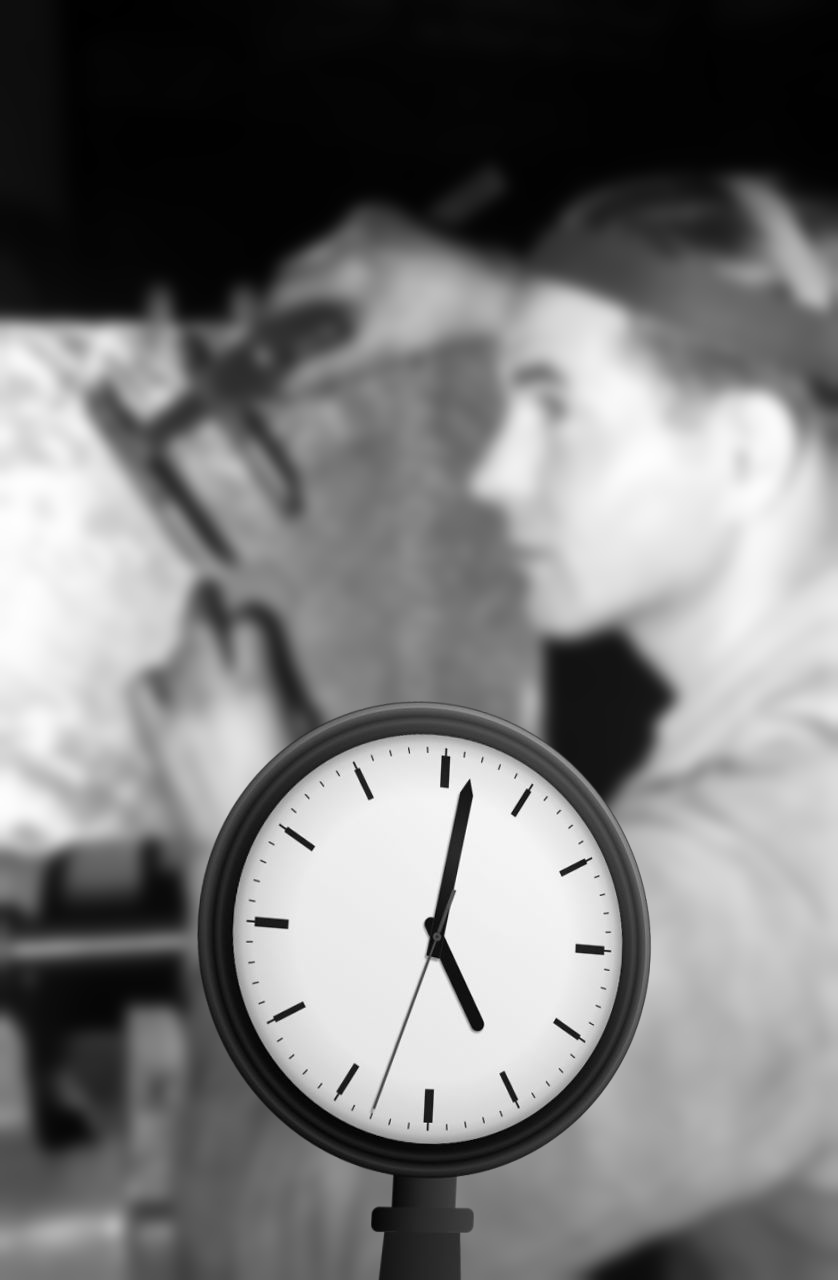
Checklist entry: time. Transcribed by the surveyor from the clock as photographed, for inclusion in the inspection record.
5:01:33
